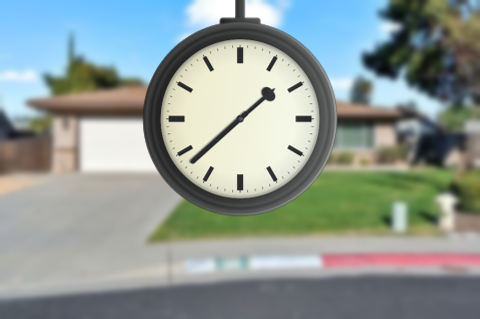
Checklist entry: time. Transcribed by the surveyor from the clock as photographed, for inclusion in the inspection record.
1:38
